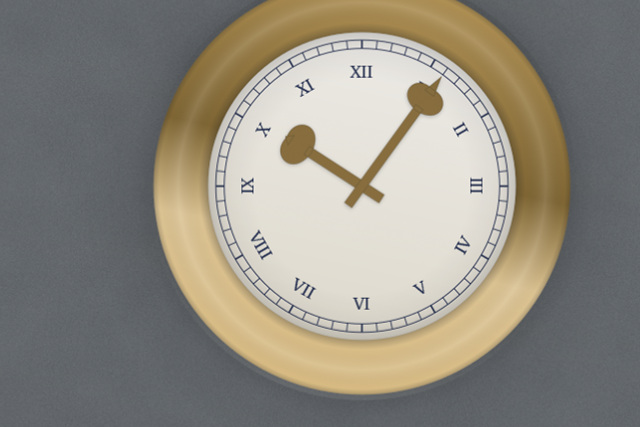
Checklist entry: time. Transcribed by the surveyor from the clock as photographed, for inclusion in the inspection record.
10:06
